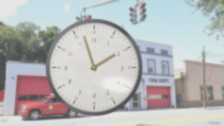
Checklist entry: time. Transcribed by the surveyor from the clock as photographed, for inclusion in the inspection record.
1:57
